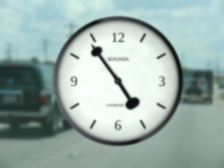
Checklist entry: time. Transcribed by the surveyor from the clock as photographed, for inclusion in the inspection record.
4:54
